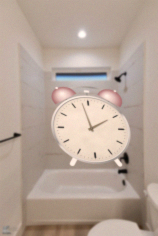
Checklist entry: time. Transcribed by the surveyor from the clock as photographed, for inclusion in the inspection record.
1:58
